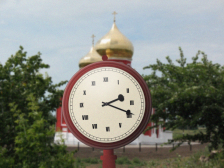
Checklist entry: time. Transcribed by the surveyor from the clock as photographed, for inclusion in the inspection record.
2:19
